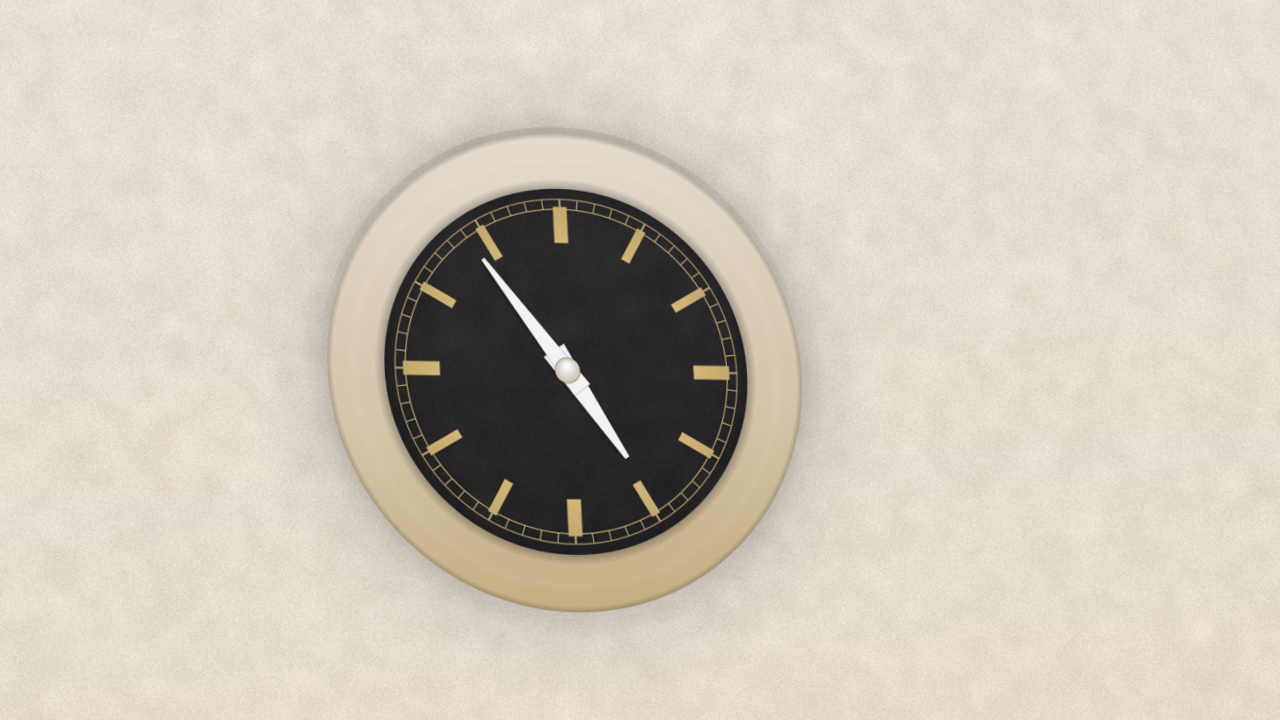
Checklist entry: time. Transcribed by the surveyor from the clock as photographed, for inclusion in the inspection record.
4:54
